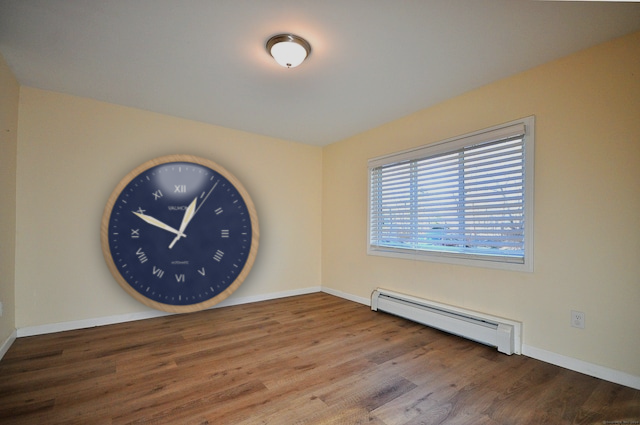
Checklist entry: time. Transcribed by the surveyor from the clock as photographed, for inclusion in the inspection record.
12:49:06
